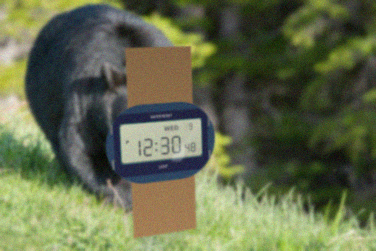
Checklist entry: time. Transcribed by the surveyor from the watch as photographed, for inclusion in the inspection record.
12:30
